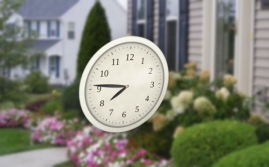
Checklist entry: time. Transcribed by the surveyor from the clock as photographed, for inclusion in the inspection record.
7:46
